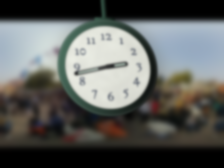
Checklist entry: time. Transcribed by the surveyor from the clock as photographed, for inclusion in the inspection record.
2:43
